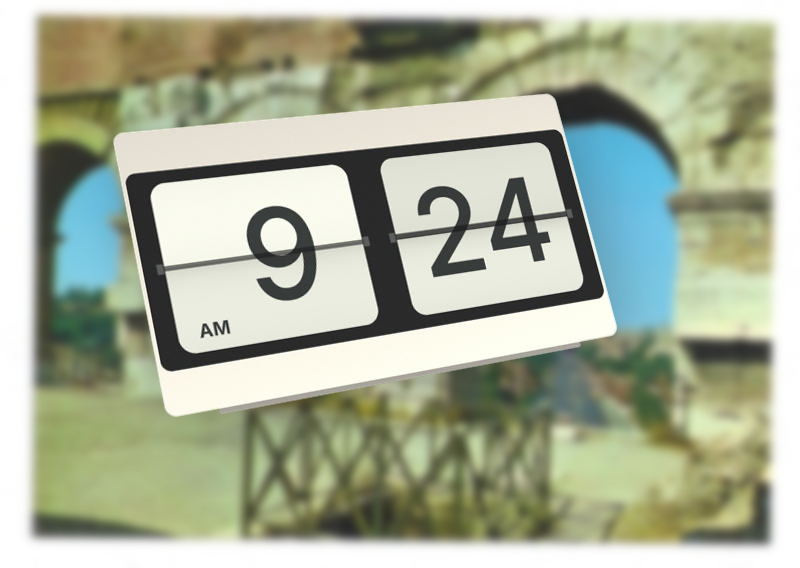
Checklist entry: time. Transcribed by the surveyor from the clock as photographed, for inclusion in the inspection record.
9:24
